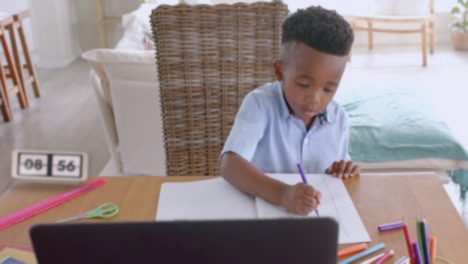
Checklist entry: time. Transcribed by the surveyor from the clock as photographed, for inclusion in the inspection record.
8:56
